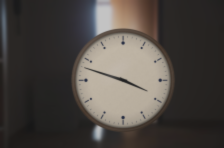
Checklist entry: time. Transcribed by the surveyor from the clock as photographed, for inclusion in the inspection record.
3:48
